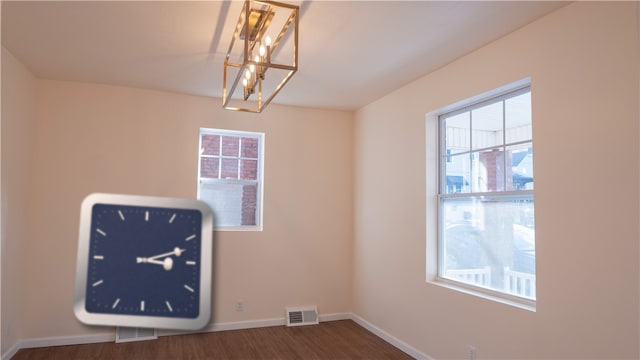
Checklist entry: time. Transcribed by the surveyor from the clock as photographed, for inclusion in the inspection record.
3:12
